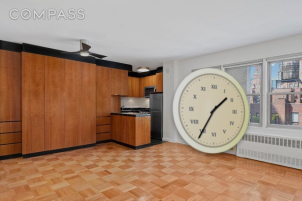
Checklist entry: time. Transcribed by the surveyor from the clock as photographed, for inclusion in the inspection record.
1:35
